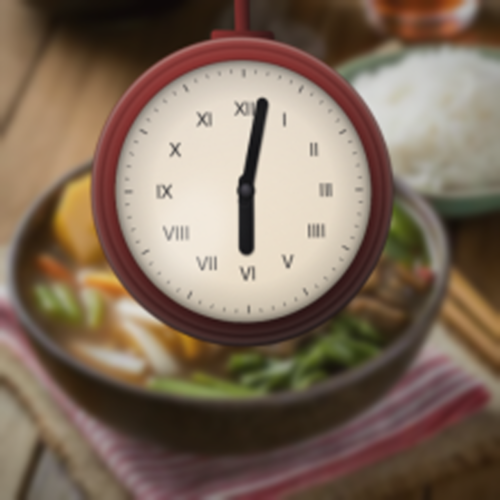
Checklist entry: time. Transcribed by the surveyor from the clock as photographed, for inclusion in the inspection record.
6:02
